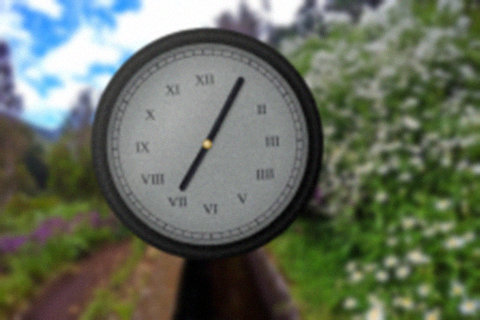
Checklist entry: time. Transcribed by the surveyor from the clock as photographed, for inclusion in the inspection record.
7:05
